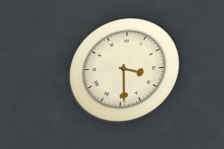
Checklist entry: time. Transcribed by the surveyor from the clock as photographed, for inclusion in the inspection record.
3:29
